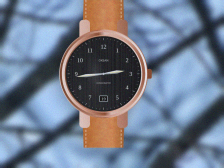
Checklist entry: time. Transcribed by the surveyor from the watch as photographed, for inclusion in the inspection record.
2:44
